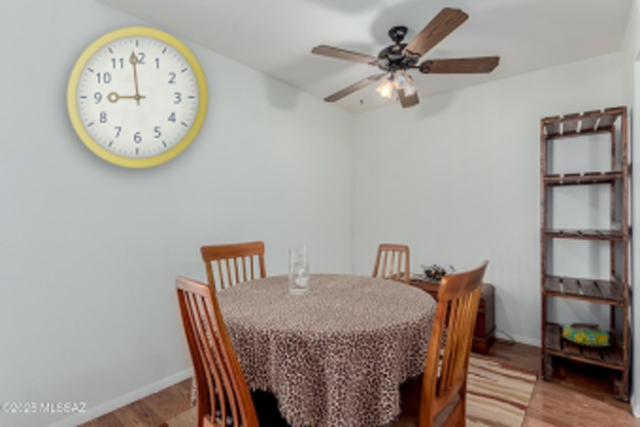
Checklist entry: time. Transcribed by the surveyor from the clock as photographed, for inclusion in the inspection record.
8:59
